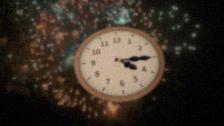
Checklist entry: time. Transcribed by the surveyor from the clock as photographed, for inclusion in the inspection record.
4:15
